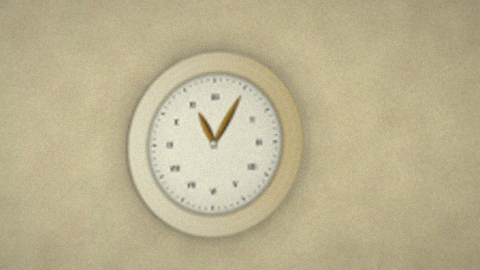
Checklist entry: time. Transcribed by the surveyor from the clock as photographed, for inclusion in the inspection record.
11:05
